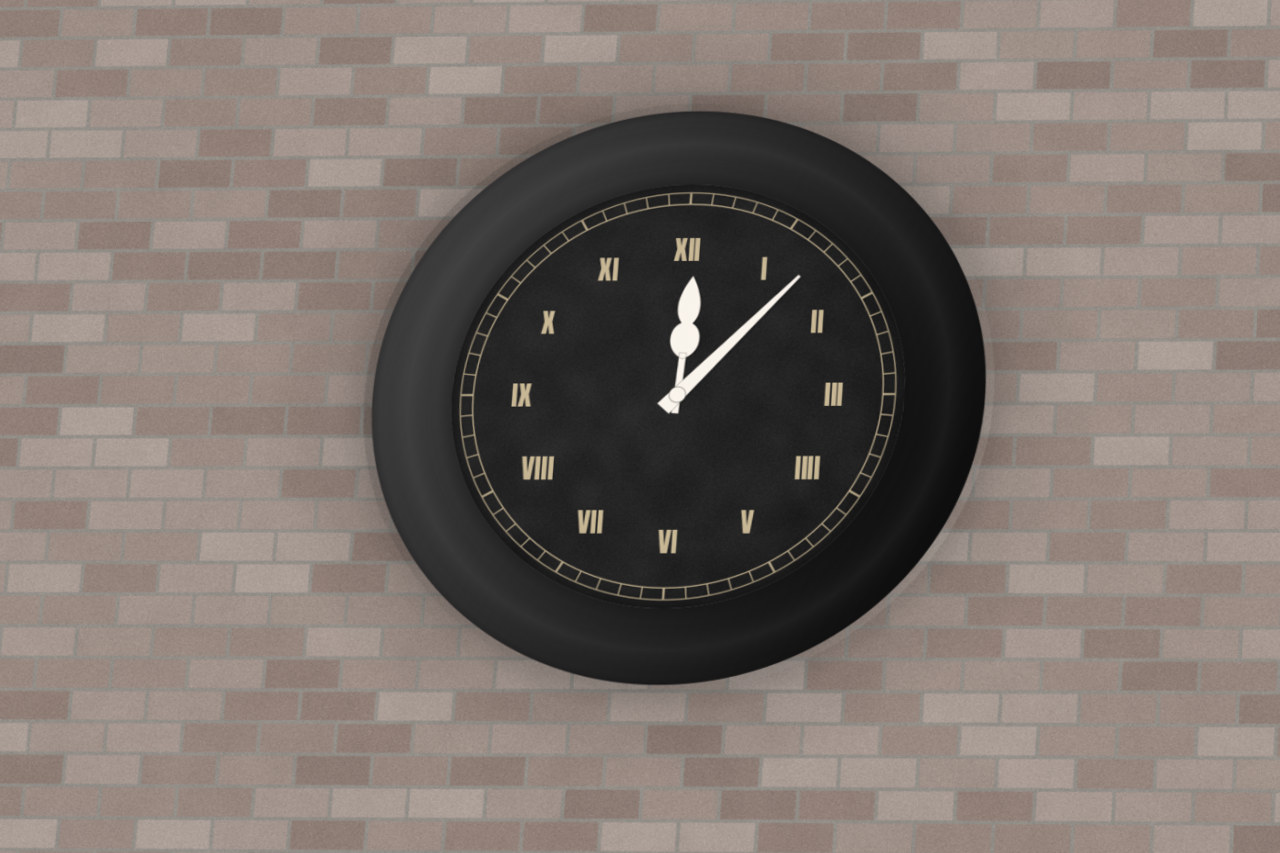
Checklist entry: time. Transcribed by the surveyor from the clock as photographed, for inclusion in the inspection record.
12:07
